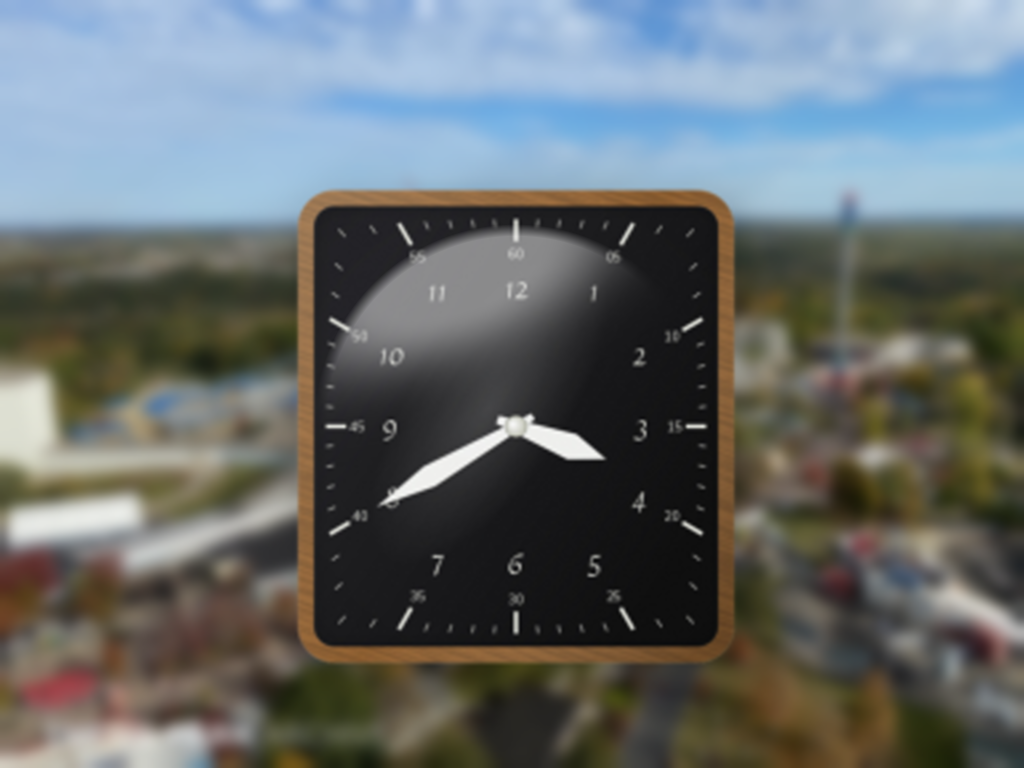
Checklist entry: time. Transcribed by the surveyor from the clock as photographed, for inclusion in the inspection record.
3:40
